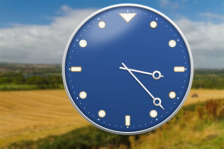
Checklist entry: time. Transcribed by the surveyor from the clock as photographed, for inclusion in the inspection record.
3:23
